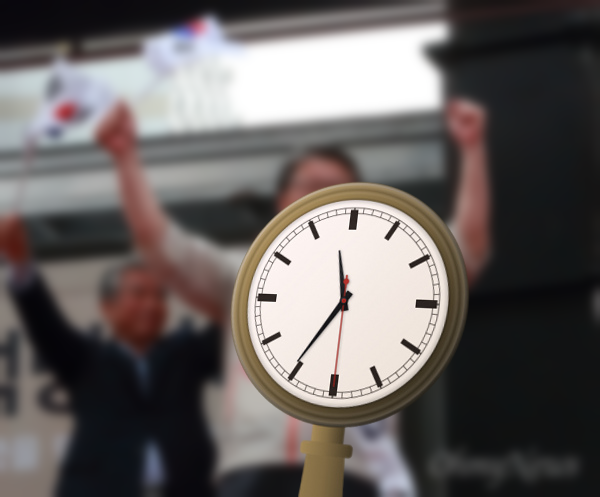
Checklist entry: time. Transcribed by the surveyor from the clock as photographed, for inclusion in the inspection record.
11:35:30
